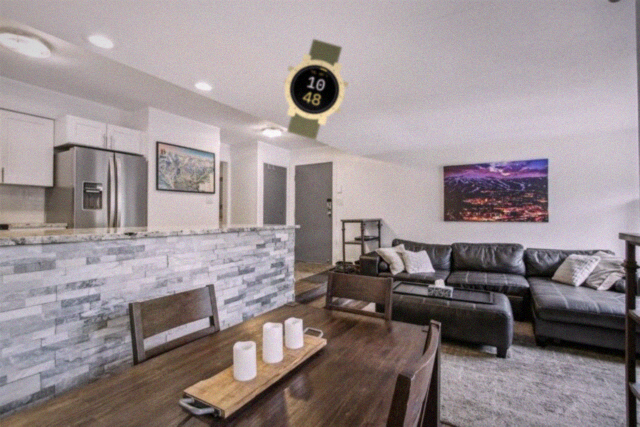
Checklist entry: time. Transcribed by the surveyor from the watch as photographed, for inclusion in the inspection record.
10:48
